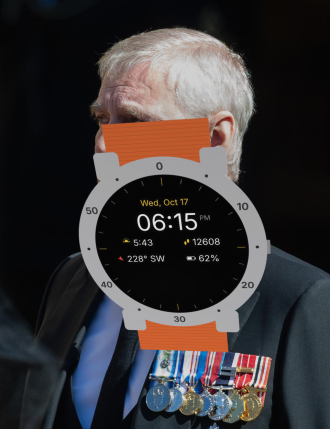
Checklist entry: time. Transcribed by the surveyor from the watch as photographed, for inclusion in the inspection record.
6:15
